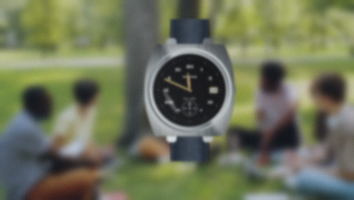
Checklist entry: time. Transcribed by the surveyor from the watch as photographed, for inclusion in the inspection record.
11:49
